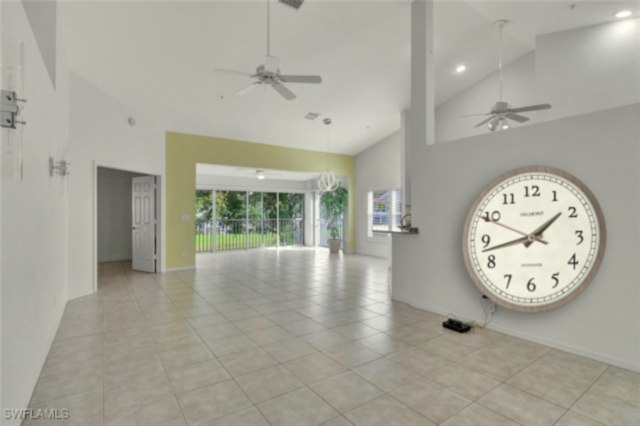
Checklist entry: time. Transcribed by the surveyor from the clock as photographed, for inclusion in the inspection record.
1:42:49
